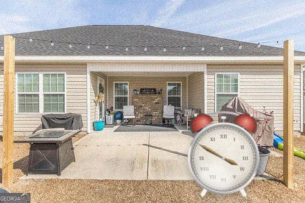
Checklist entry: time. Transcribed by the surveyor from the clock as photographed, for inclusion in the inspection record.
3:50
